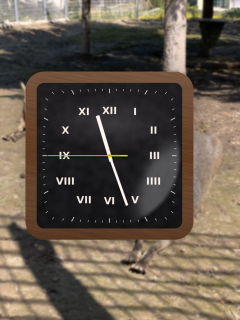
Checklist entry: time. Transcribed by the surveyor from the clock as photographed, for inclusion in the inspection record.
11:26:45
